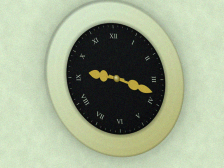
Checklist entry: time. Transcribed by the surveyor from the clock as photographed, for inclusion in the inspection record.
9:18
